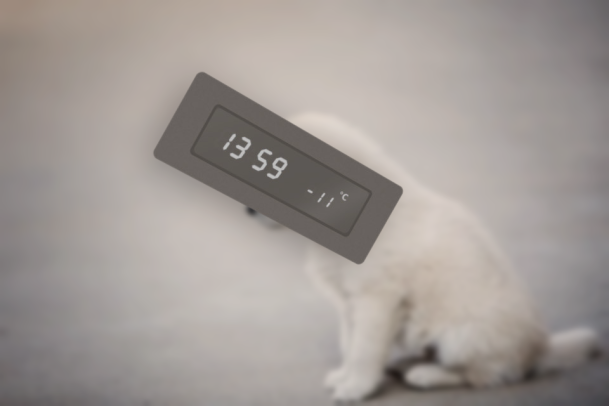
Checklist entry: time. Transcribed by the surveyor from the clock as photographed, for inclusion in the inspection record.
13:59
